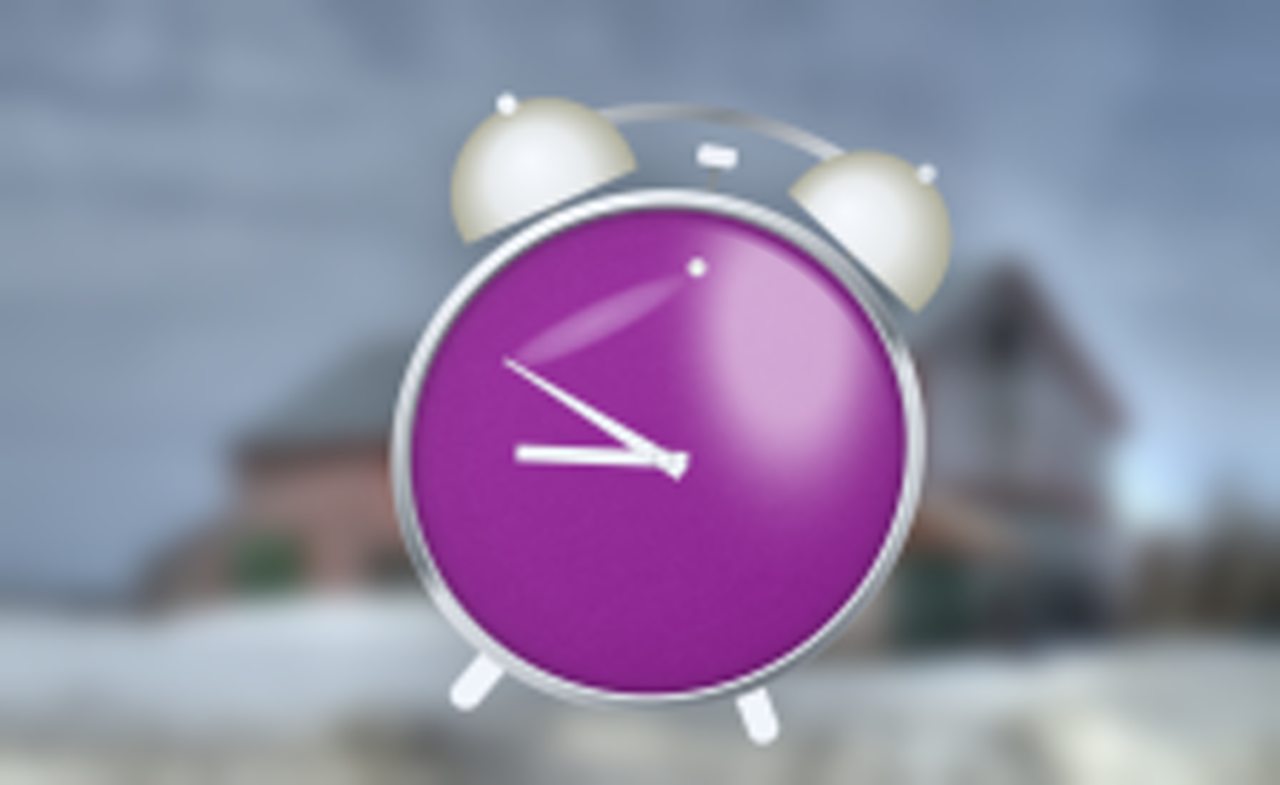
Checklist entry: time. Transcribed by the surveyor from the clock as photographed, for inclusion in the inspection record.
8:49
